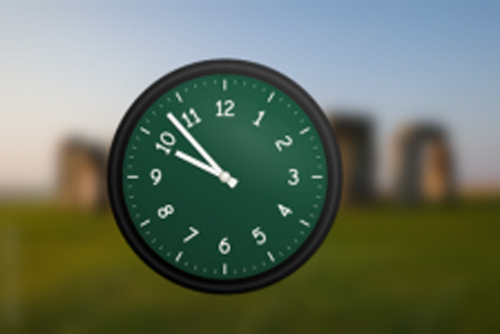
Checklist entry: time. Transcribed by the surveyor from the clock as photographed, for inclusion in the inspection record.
9:53
